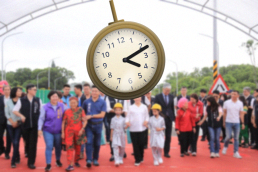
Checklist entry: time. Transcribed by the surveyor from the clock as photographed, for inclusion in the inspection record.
4:12
